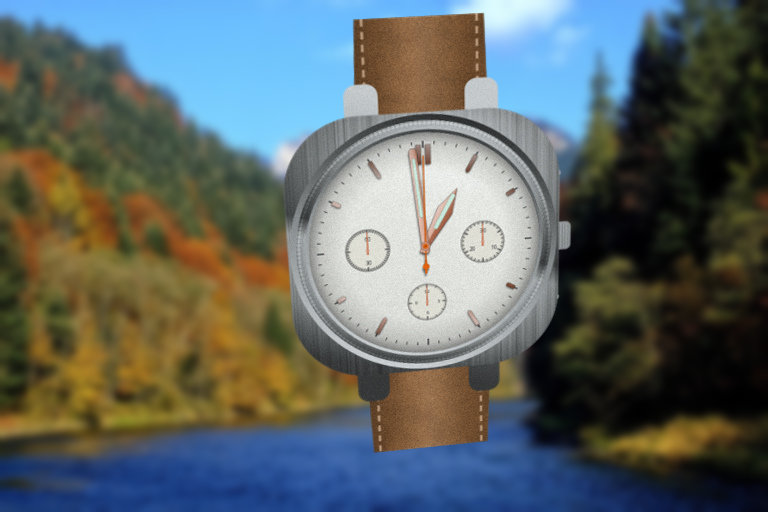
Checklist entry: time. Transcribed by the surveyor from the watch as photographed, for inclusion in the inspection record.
12:59
